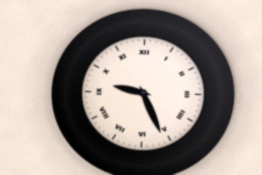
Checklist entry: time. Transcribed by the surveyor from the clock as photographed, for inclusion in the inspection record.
9:26
